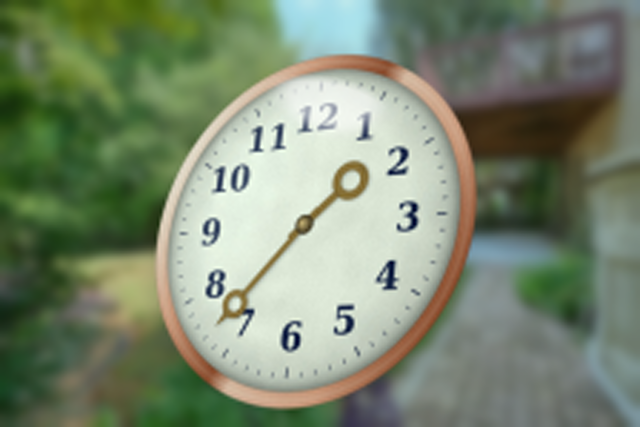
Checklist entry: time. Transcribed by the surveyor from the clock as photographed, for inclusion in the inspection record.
1:37
